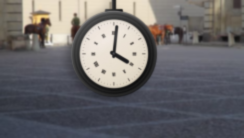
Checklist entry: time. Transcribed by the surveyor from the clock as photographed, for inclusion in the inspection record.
4:01
